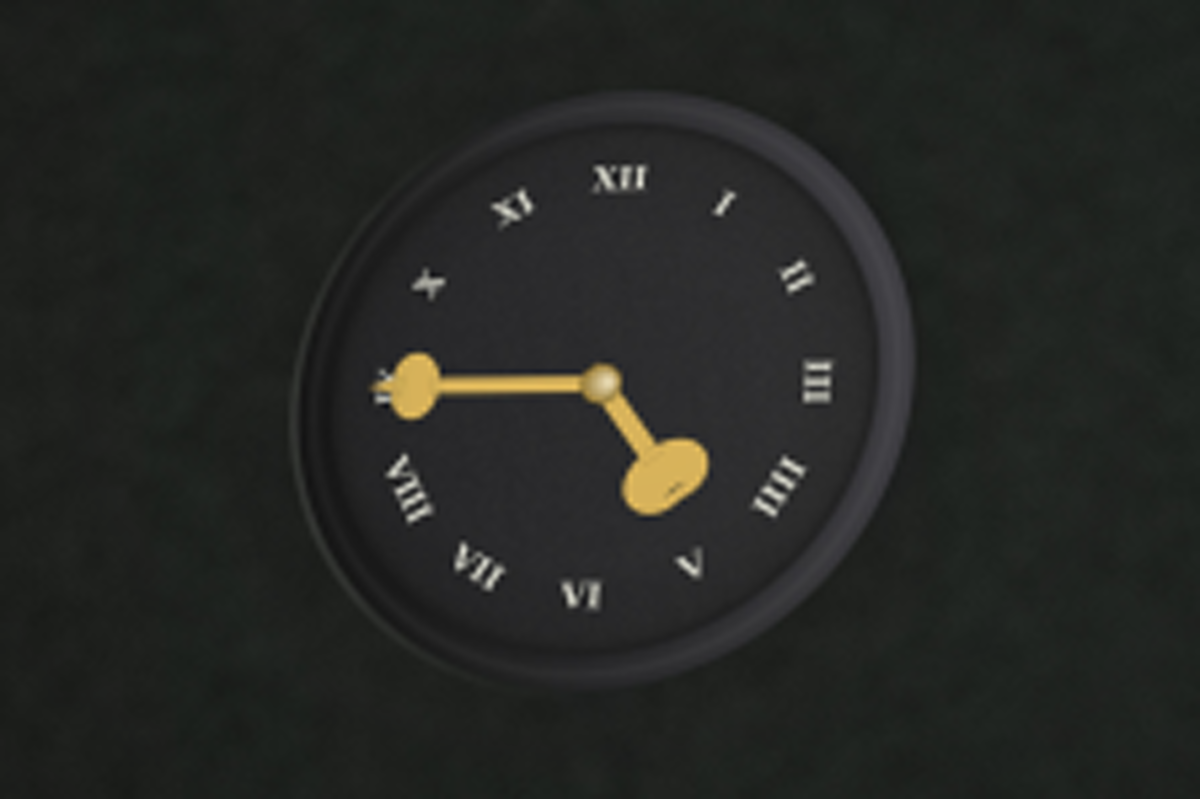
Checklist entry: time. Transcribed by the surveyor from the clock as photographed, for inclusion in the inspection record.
4:45
